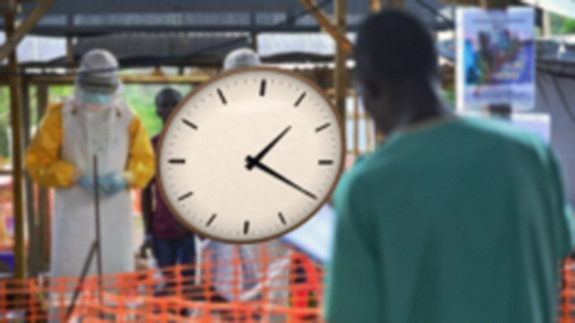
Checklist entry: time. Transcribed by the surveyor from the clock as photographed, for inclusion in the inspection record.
1:20
